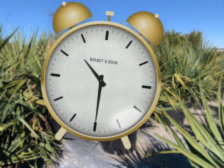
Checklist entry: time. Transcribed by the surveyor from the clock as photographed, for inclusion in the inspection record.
10:30
